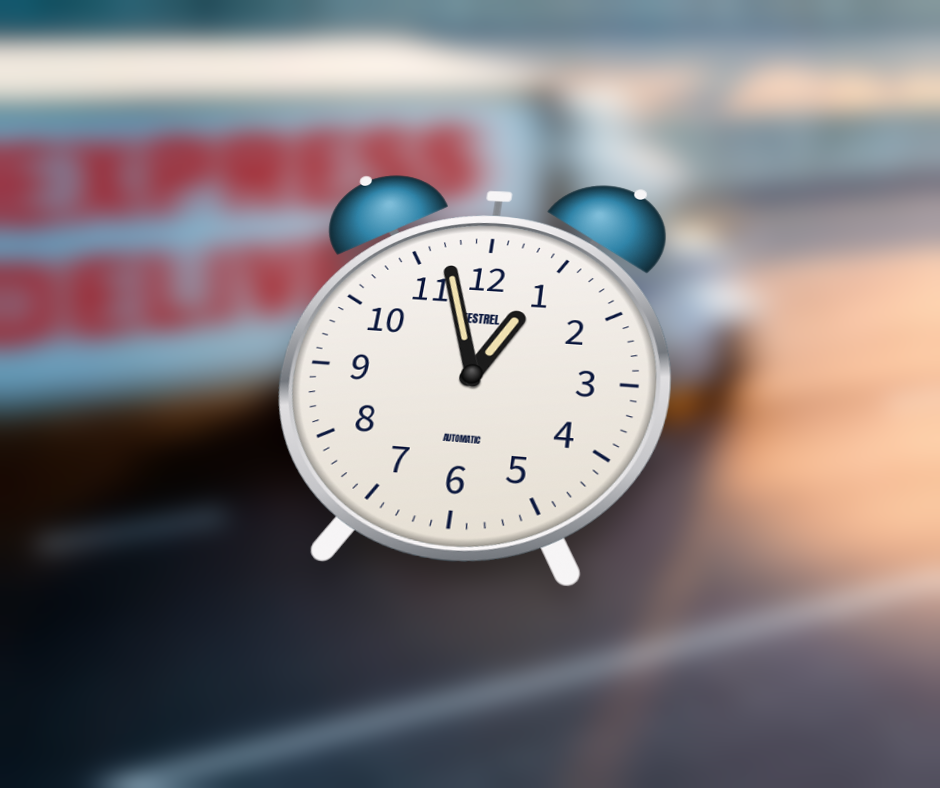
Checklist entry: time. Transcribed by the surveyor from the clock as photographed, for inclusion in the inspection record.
12:57
